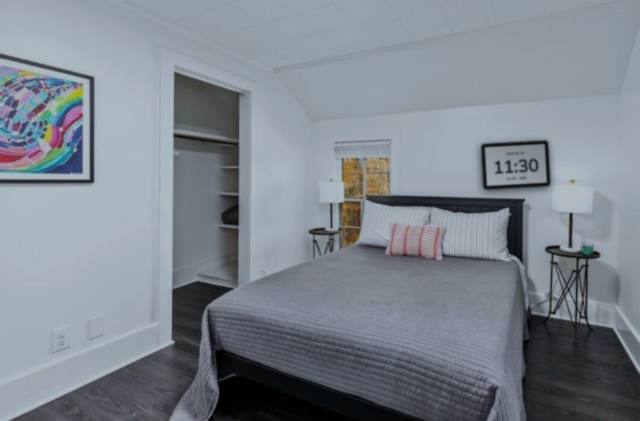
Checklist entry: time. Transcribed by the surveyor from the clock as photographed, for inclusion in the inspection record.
11:30
